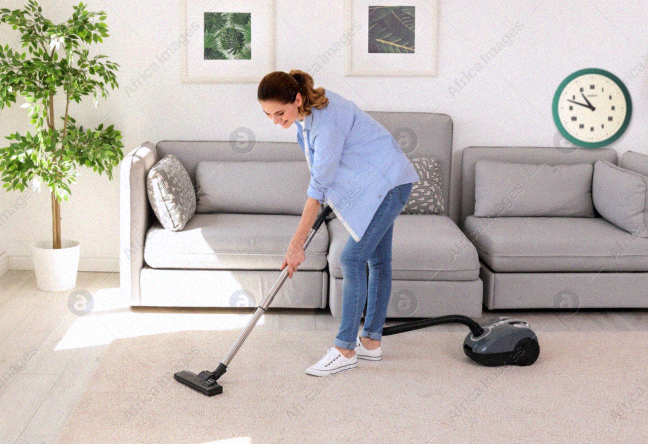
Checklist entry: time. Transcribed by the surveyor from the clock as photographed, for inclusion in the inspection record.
10:48
